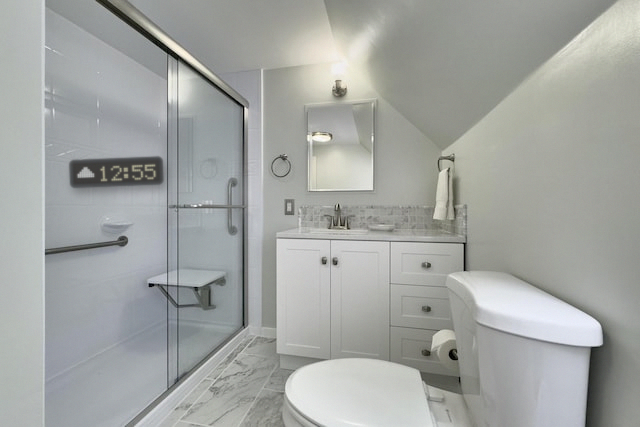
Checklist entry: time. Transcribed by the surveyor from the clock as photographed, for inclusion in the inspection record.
12:55
